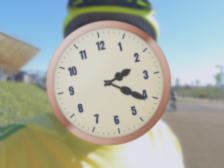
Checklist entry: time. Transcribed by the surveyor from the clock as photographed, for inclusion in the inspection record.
2:21
